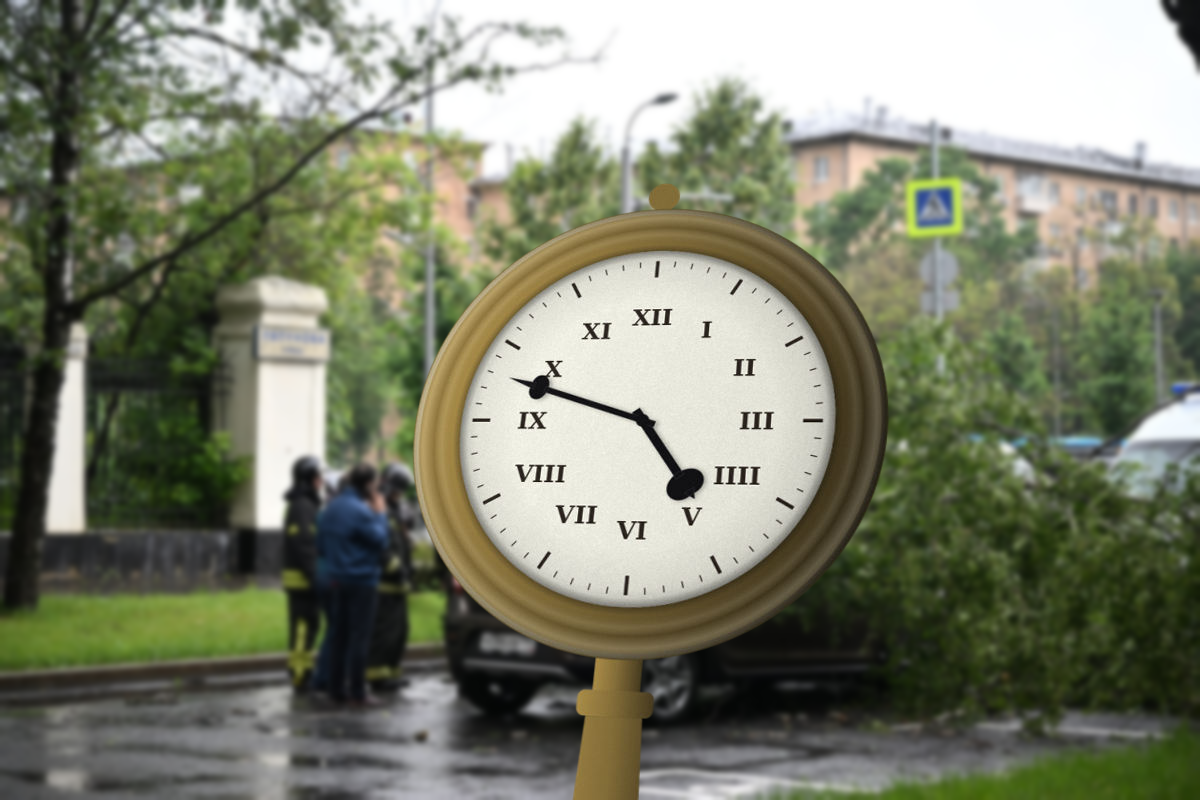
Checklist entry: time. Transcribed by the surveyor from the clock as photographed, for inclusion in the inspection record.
4:48
